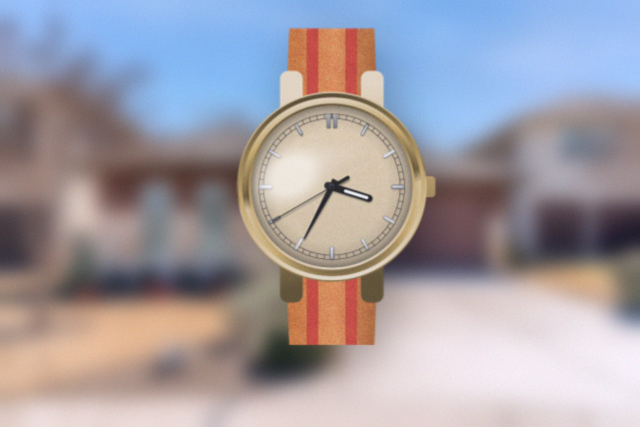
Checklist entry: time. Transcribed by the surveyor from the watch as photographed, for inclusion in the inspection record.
3:34:40
